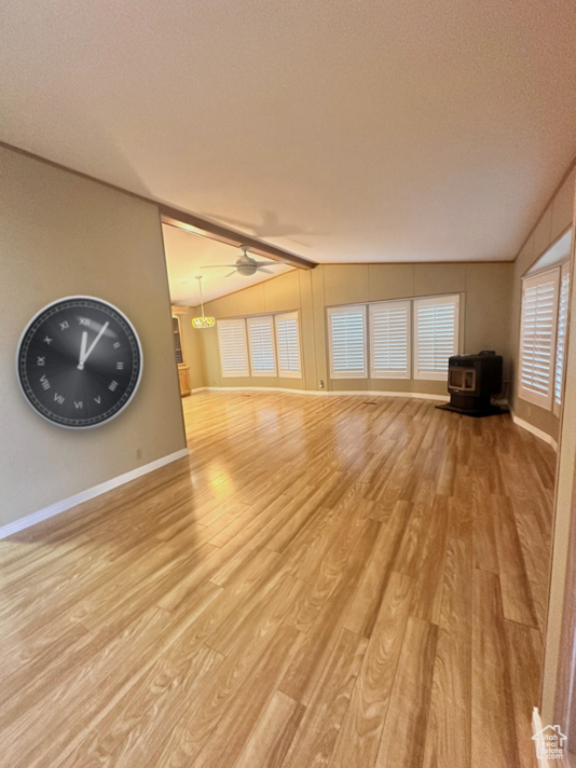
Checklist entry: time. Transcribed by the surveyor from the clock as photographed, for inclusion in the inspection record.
12:05
